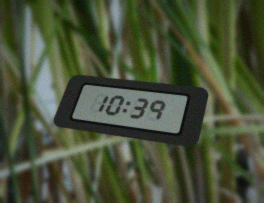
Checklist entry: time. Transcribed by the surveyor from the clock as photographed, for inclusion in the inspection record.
10:39
